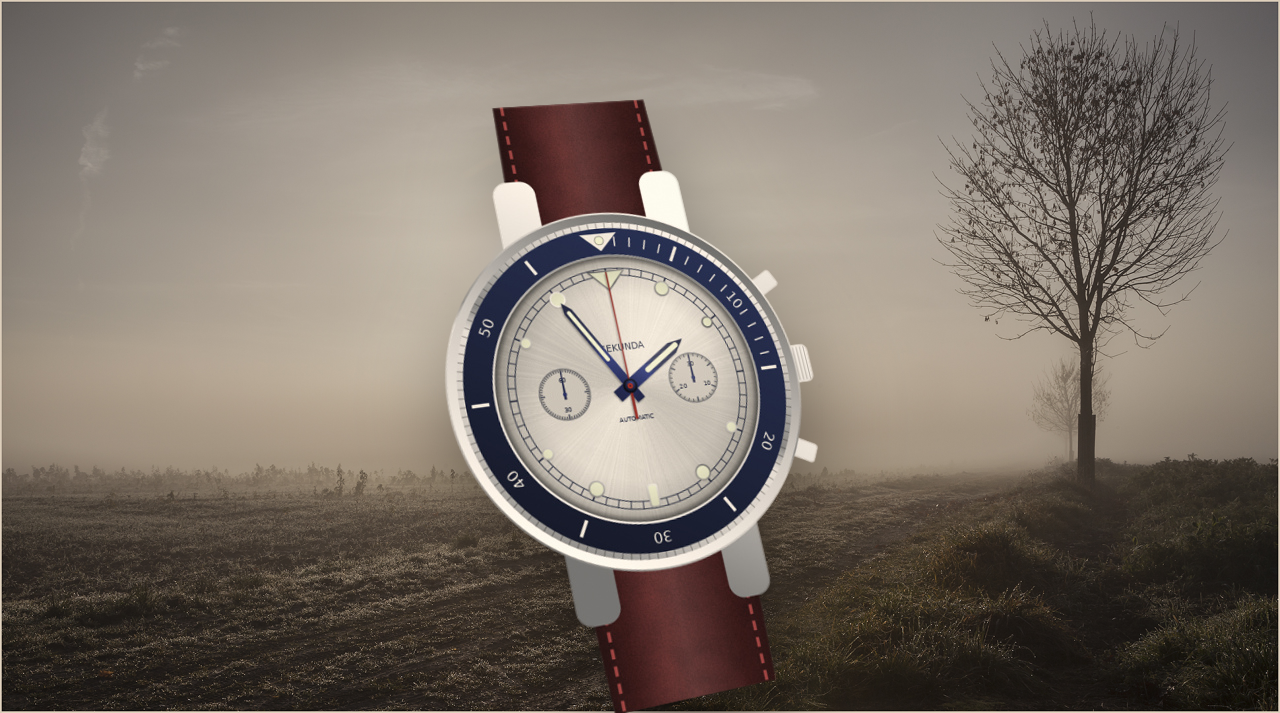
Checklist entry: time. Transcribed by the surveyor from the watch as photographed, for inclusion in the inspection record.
1:55
